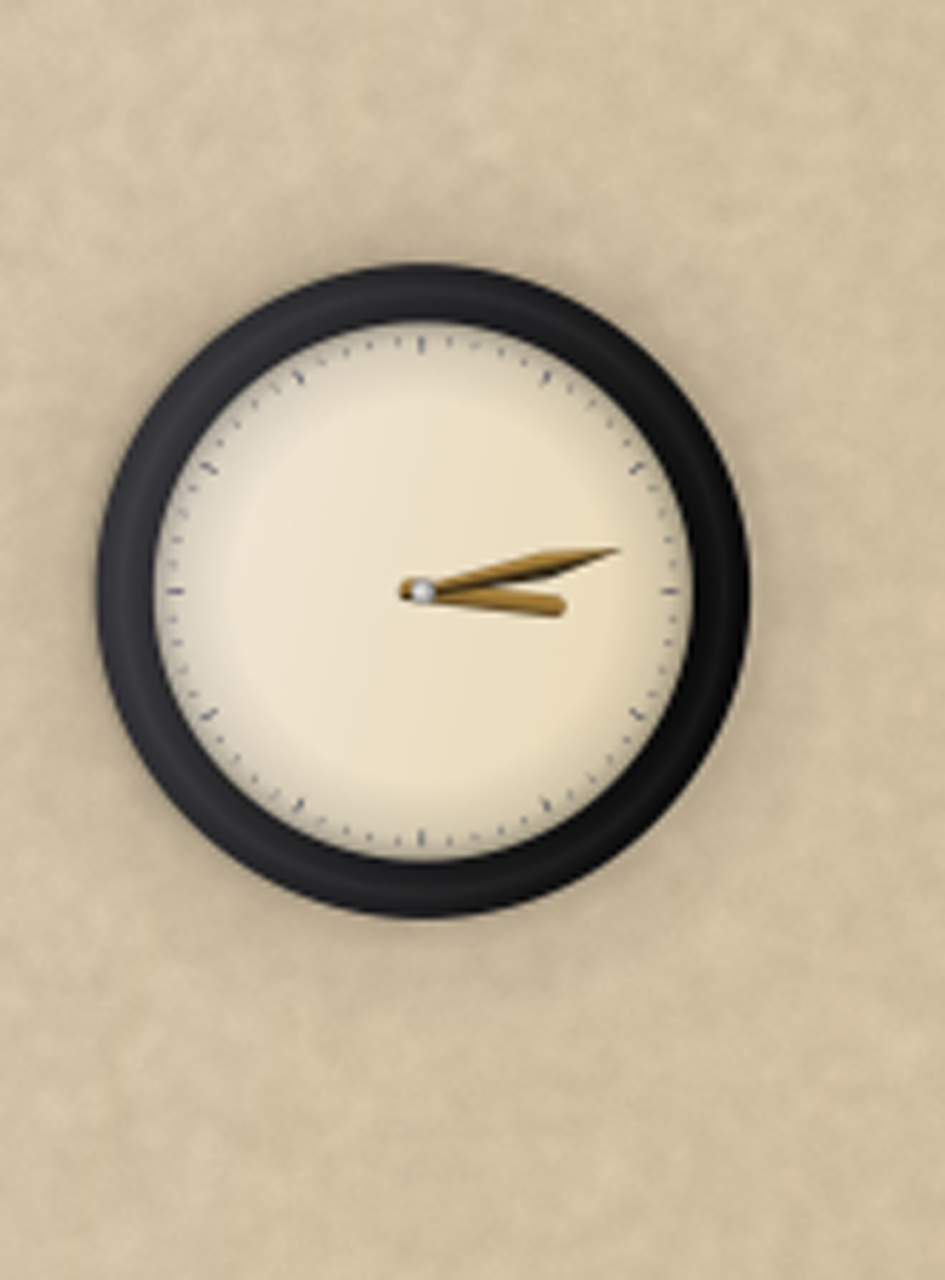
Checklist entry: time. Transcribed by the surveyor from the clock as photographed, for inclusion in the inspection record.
3:13
